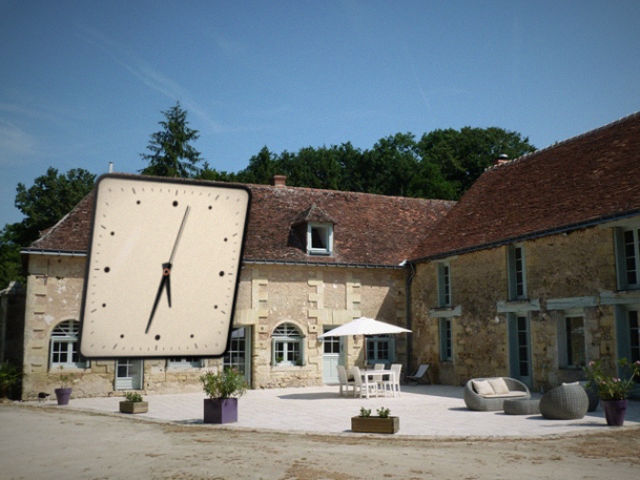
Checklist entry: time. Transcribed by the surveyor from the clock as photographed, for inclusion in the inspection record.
5:32:02
